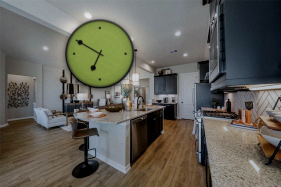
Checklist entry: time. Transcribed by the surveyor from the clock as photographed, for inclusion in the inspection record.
6:50
